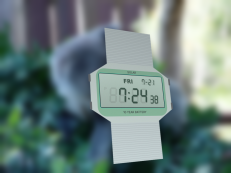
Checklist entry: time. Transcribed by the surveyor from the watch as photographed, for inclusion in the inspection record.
7:24:38
